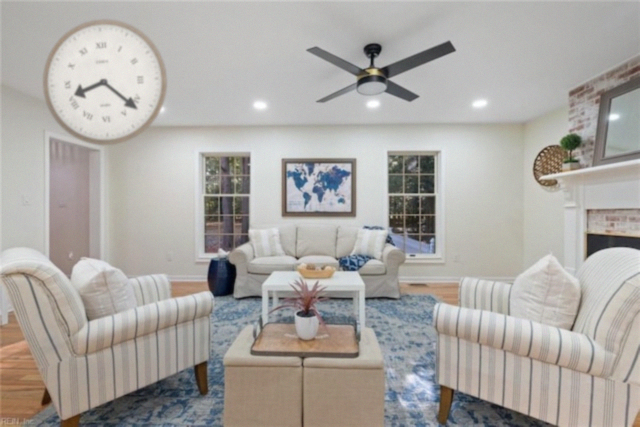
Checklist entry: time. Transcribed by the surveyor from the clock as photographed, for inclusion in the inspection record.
8:22
